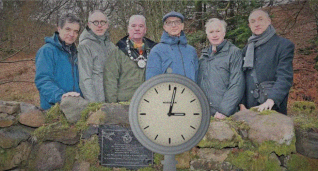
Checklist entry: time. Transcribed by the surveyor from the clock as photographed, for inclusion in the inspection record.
3:02
